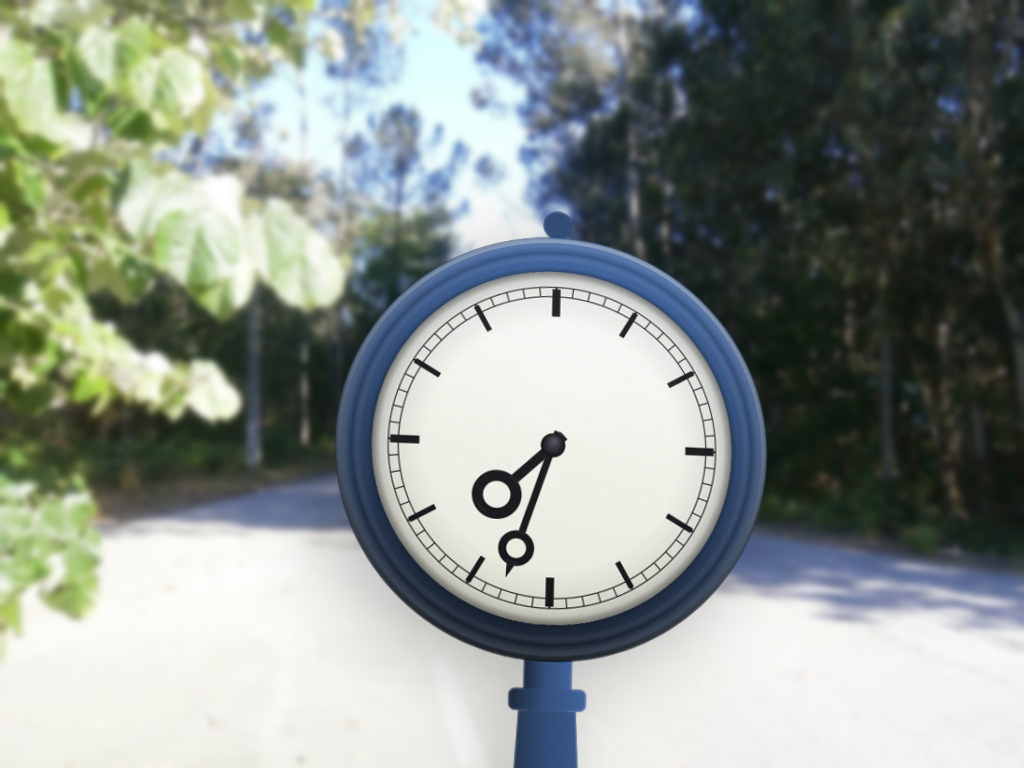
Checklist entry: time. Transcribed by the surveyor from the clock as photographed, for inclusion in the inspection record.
7:33
